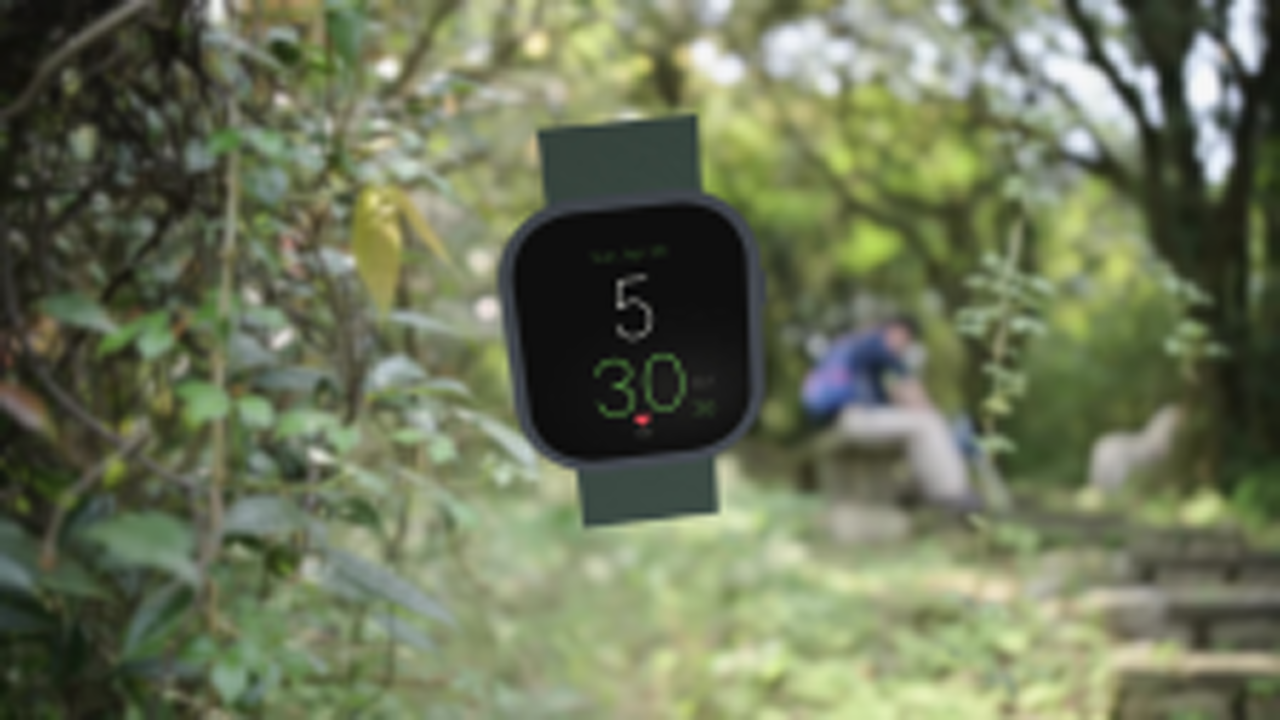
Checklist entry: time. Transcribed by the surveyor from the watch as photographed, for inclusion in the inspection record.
5:30
